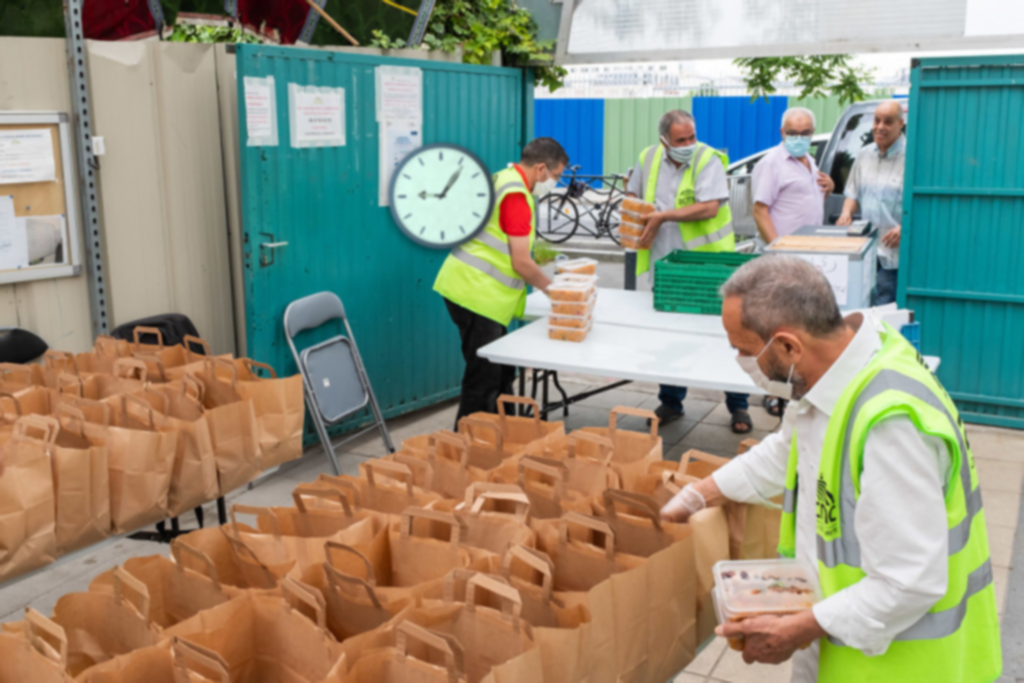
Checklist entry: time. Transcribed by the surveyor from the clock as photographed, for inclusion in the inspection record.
9:06
